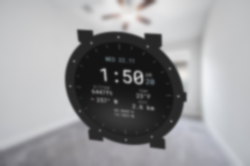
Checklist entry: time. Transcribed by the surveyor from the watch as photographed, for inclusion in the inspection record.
1:50
